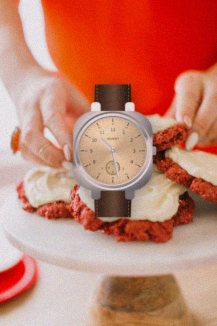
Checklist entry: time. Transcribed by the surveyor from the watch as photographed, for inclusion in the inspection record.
10:28
